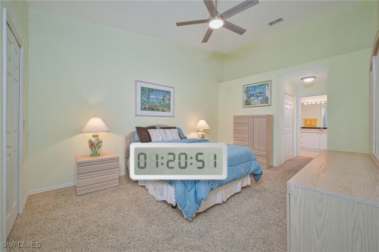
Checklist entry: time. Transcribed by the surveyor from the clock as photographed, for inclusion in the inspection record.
1:20:51
